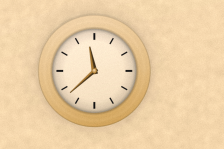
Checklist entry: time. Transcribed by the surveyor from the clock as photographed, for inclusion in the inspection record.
11:38
